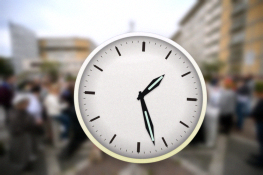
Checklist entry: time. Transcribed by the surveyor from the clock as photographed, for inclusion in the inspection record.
1:27
